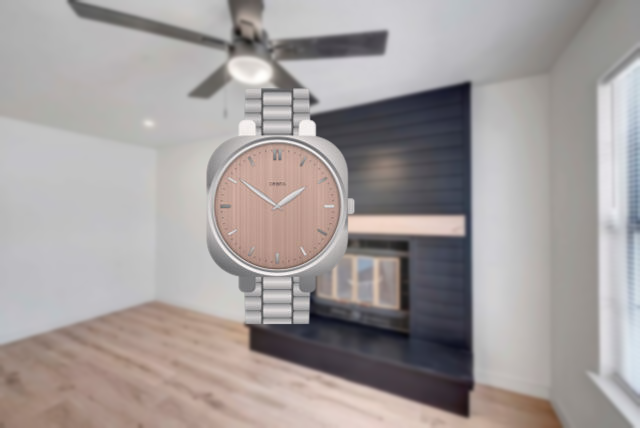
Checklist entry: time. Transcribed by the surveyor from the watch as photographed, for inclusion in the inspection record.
1:51
